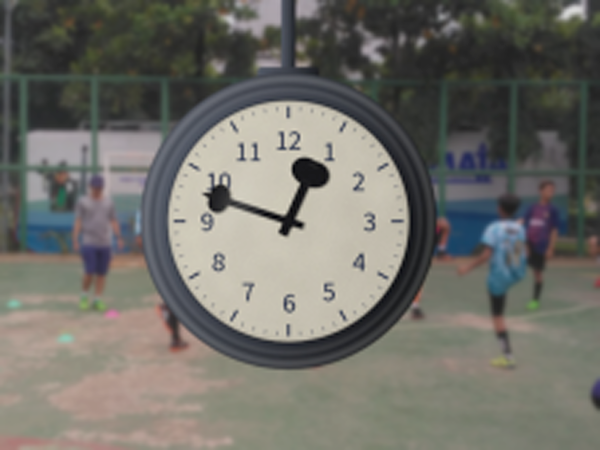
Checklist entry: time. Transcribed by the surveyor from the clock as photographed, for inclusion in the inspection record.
12:48
